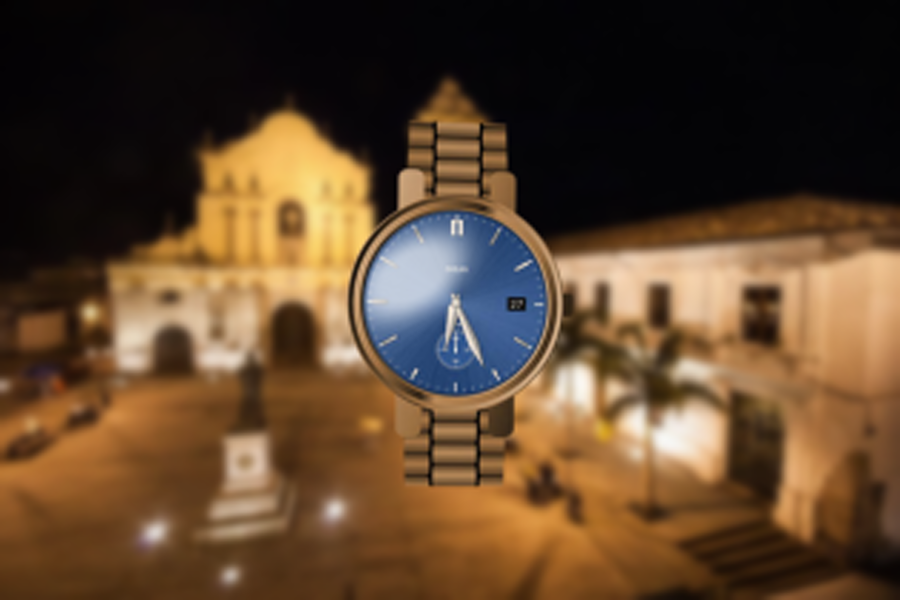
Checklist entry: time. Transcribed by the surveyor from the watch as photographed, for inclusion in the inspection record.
6:26
